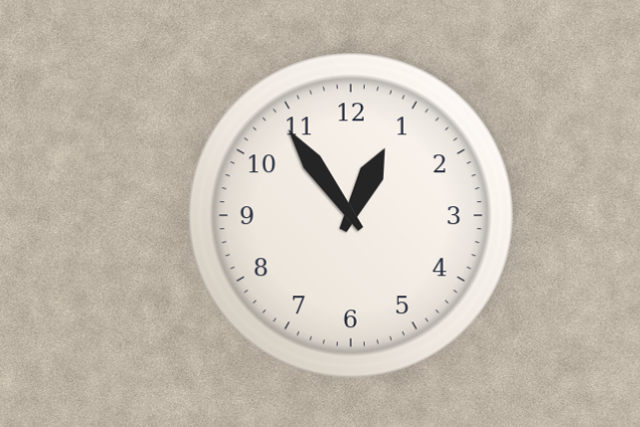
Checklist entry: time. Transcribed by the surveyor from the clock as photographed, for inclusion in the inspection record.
12:54
